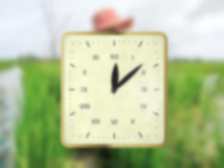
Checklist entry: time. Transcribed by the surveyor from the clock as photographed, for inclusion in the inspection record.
12:08
